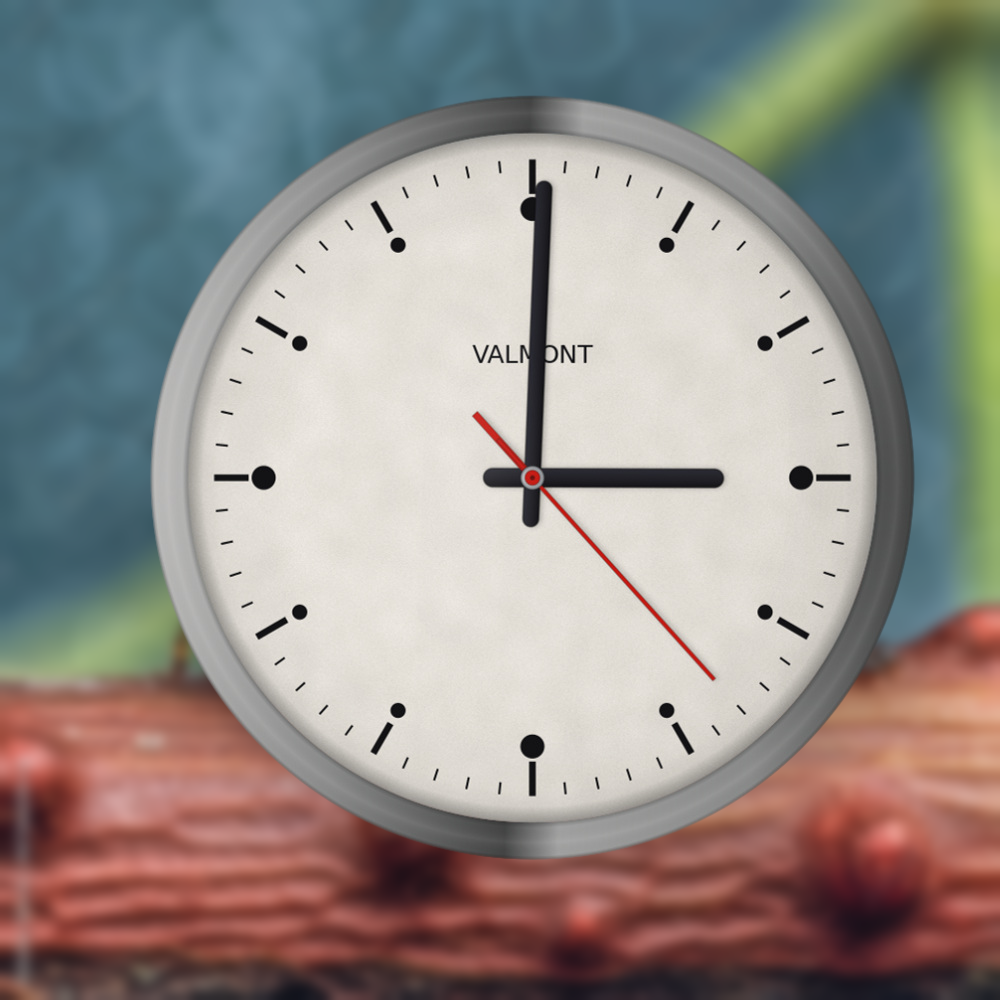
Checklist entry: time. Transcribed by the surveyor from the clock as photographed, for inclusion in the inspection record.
3:00:23
